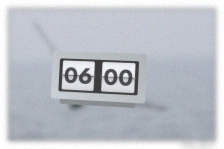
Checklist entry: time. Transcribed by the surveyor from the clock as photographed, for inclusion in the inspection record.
6:00
